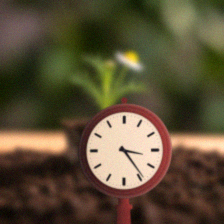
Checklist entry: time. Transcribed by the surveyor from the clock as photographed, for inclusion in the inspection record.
3:24
